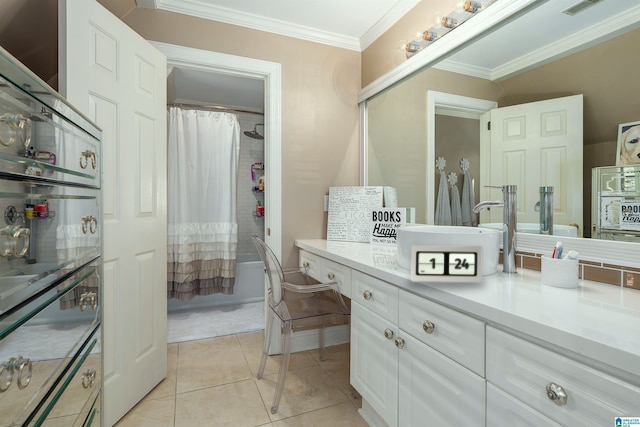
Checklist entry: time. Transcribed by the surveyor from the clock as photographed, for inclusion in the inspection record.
1:24
